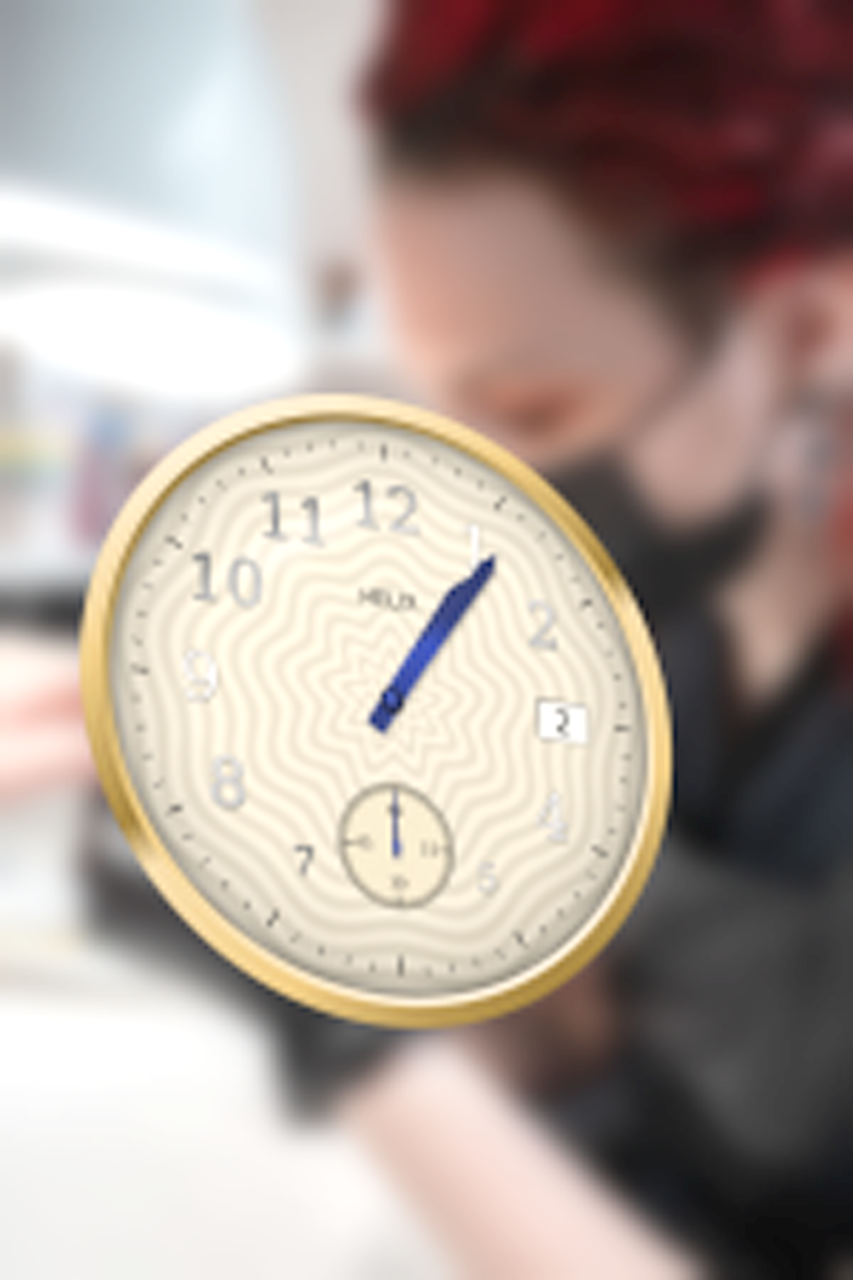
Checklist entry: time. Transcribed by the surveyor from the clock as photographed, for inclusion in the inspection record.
1:06
